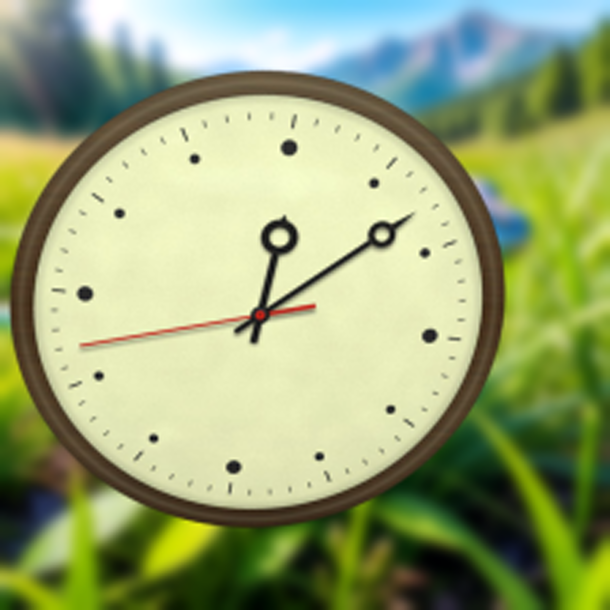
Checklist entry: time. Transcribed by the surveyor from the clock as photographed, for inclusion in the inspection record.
12:07:42
